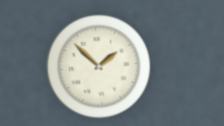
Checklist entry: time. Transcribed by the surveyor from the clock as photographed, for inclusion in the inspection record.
1:53
